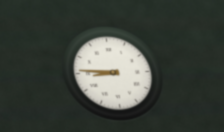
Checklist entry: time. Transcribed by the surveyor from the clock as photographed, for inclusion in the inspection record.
8:46
